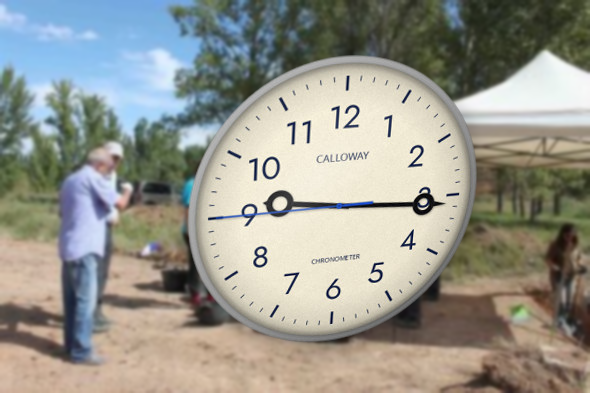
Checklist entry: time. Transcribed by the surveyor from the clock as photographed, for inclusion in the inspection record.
9:15:45
